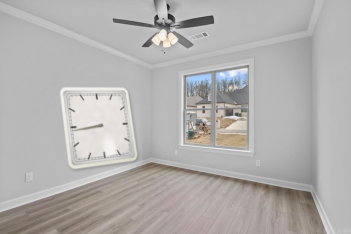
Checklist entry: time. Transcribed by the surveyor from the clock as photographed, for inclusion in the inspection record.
8:44
